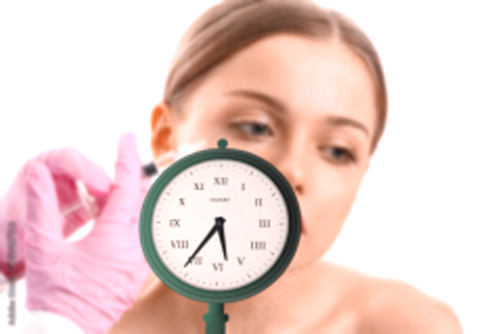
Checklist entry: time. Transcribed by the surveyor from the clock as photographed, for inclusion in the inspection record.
5:36
